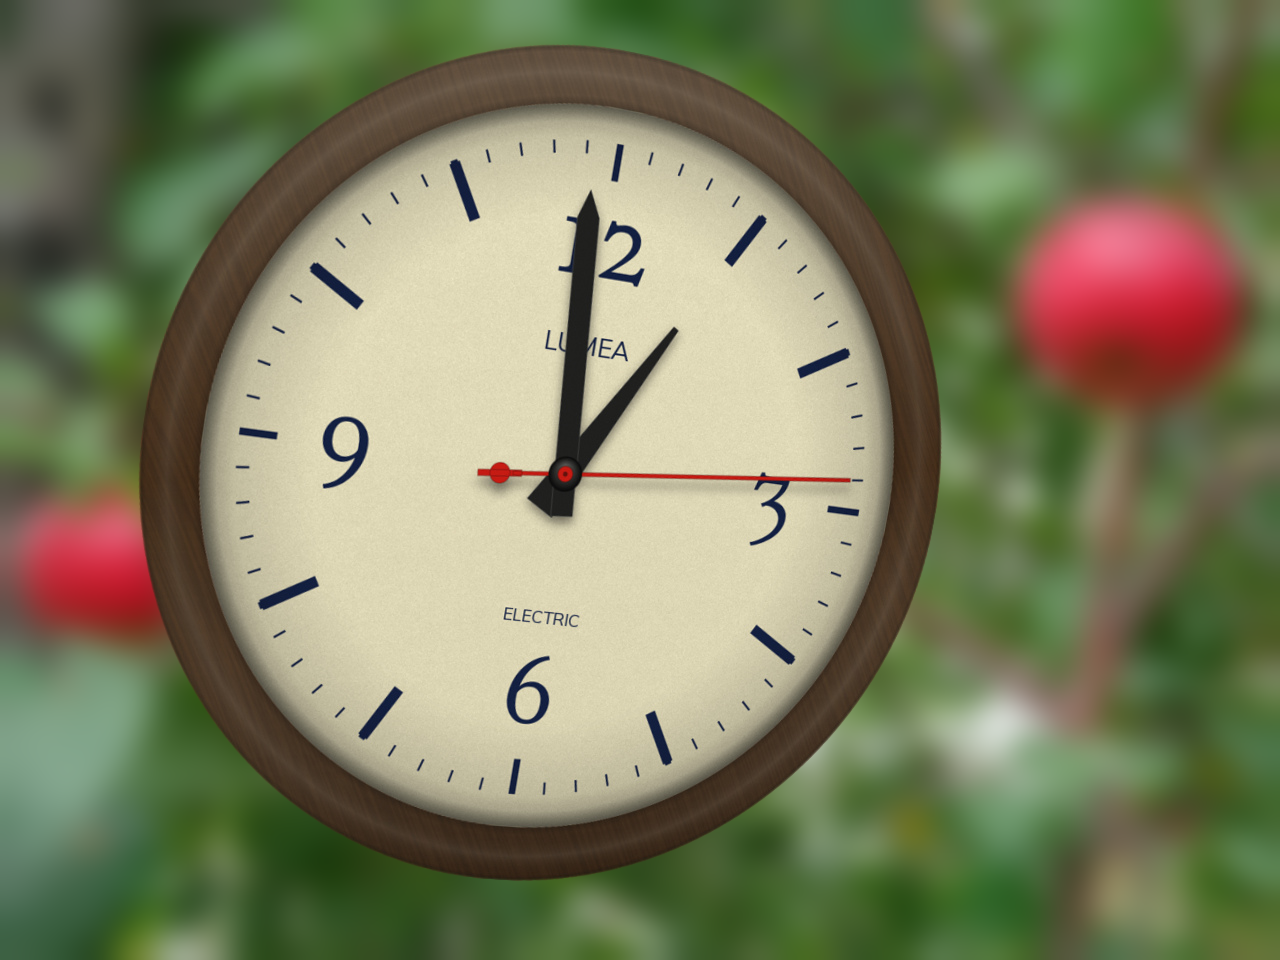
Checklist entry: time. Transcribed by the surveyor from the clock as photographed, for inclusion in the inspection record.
12:59:14
